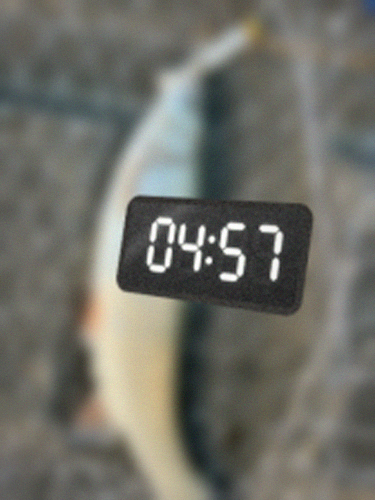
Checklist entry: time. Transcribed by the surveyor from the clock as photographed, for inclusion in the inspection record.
4:57
